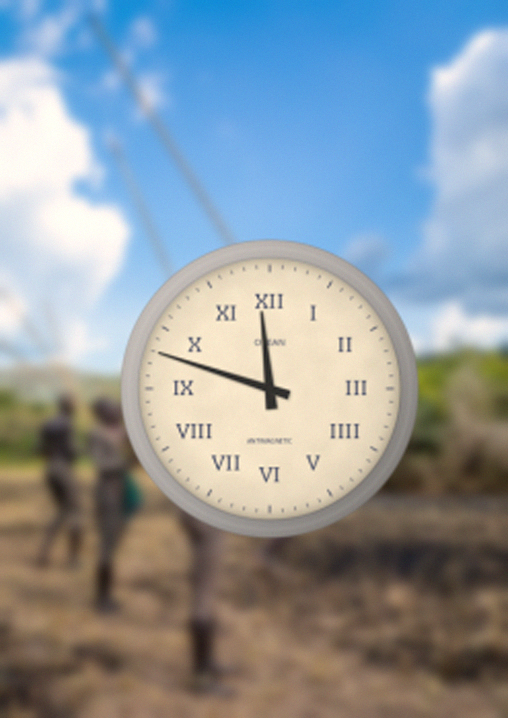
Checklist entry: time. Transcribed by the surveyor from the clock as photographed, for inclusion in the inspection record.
11:48
